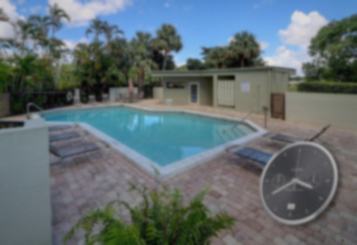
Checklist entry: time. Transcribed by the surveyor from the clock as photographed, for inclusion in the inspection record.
3:40
